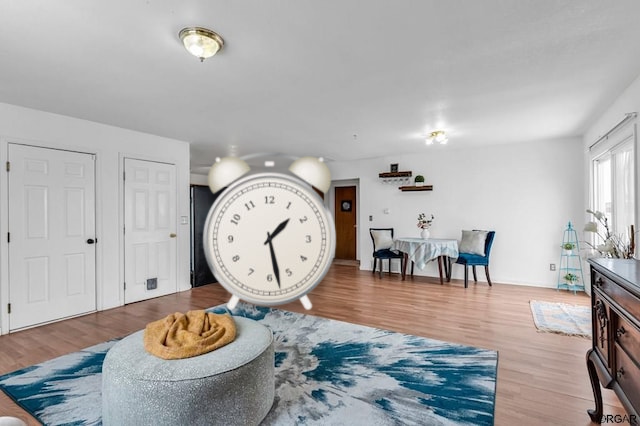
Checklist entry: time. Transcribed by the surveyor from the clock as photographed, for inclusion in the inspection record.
1:28
